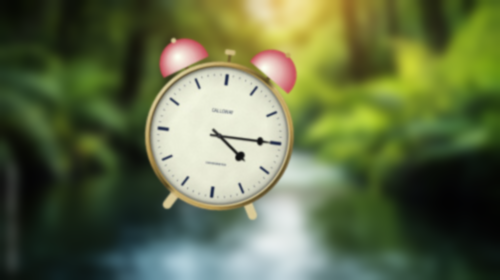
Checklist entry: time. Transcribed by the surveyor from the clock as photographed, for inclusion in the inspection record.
4:15
